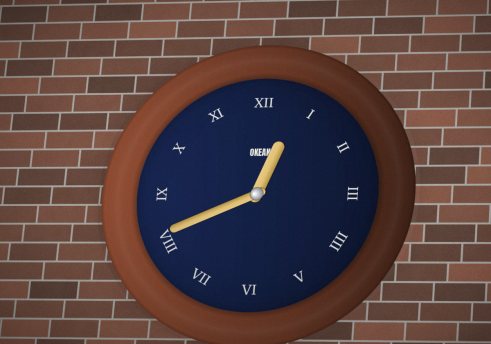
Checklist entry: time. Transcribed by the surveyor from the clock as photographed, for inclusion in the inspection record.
12:41
